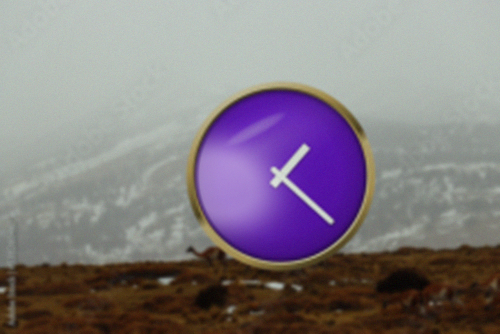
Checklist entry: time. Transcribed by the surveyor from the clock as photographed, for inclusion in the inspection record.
1:22
